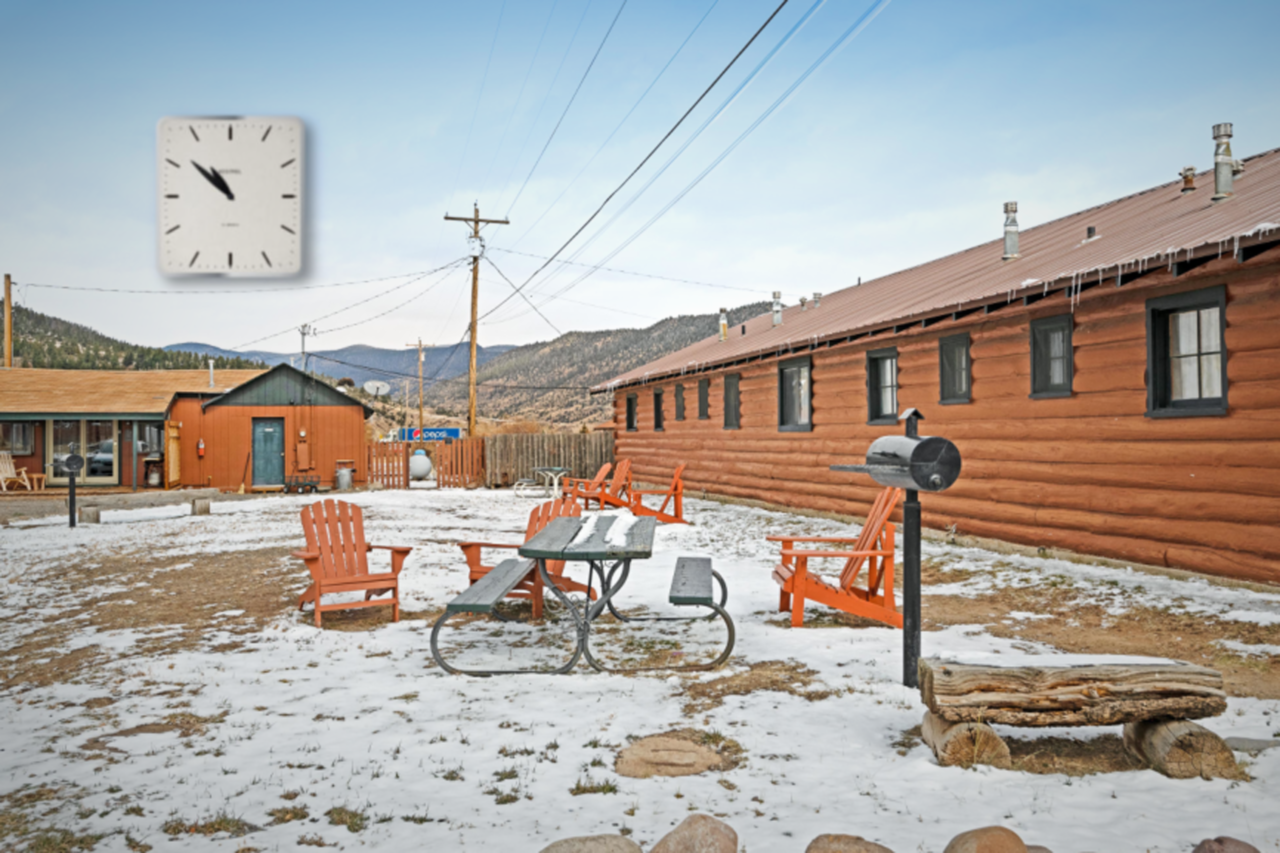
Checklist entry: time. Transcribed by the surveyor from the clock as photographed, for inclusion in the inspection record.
10:52
